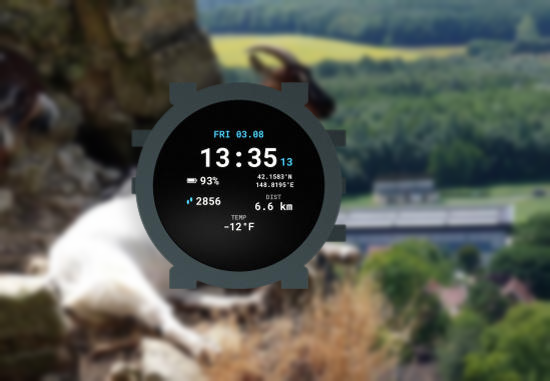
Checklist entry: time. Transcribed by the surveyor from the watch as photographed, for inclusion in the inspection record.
13:35:13
